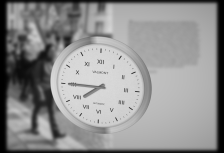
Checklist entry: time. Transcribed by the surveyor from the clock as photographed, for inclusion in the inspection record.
7:45
